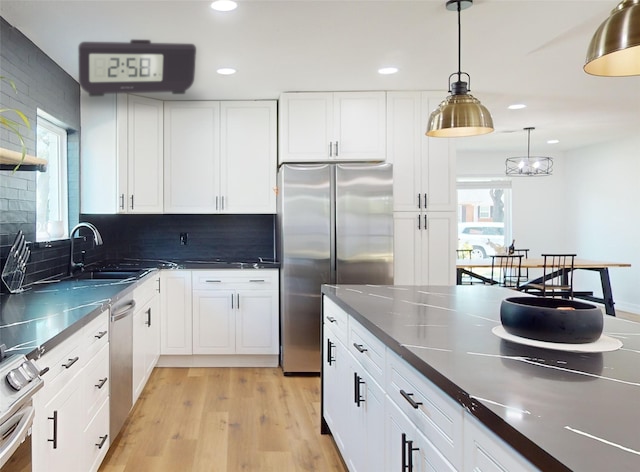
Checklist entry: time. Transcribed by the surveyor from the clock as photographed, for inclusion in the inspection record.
2:58
